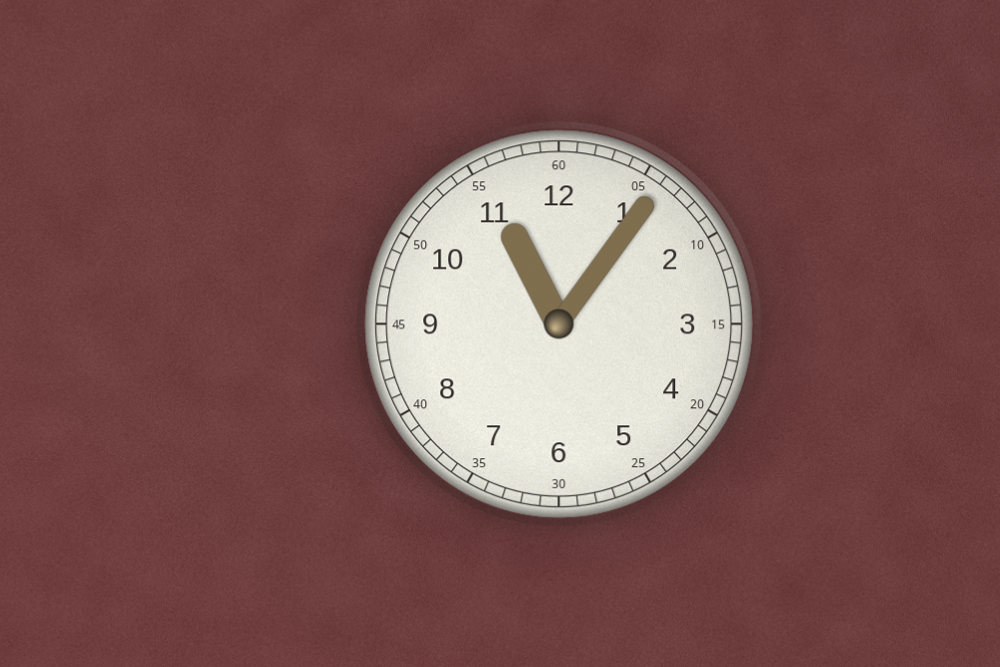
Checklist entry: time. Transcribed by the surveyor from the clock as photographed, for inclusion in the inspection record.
11:06
